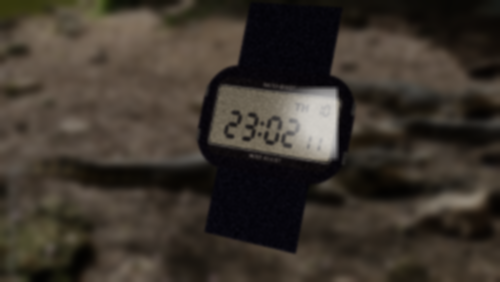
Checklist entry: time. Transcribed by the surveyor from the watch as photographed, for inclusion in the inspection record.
23:02:11
